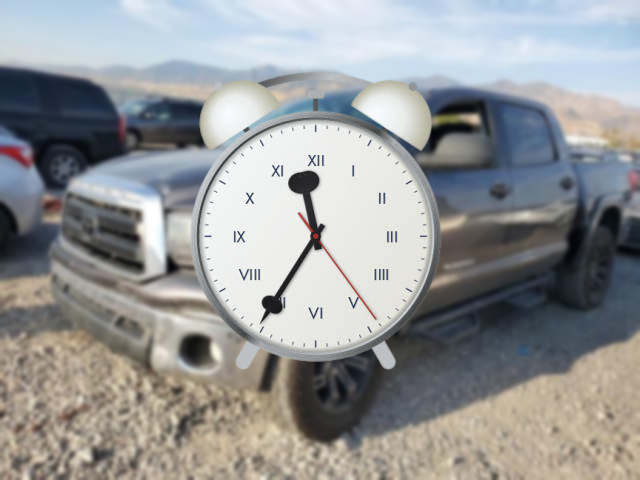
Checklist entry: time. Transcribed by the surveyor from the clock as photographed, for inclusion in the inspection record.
11:35:24
